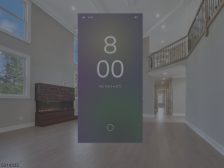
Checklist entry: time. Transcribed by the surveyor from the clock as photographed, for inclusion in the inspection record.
8:00
